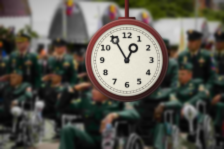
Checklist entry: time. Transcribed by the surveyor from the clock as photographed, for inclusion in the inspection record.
12:55
